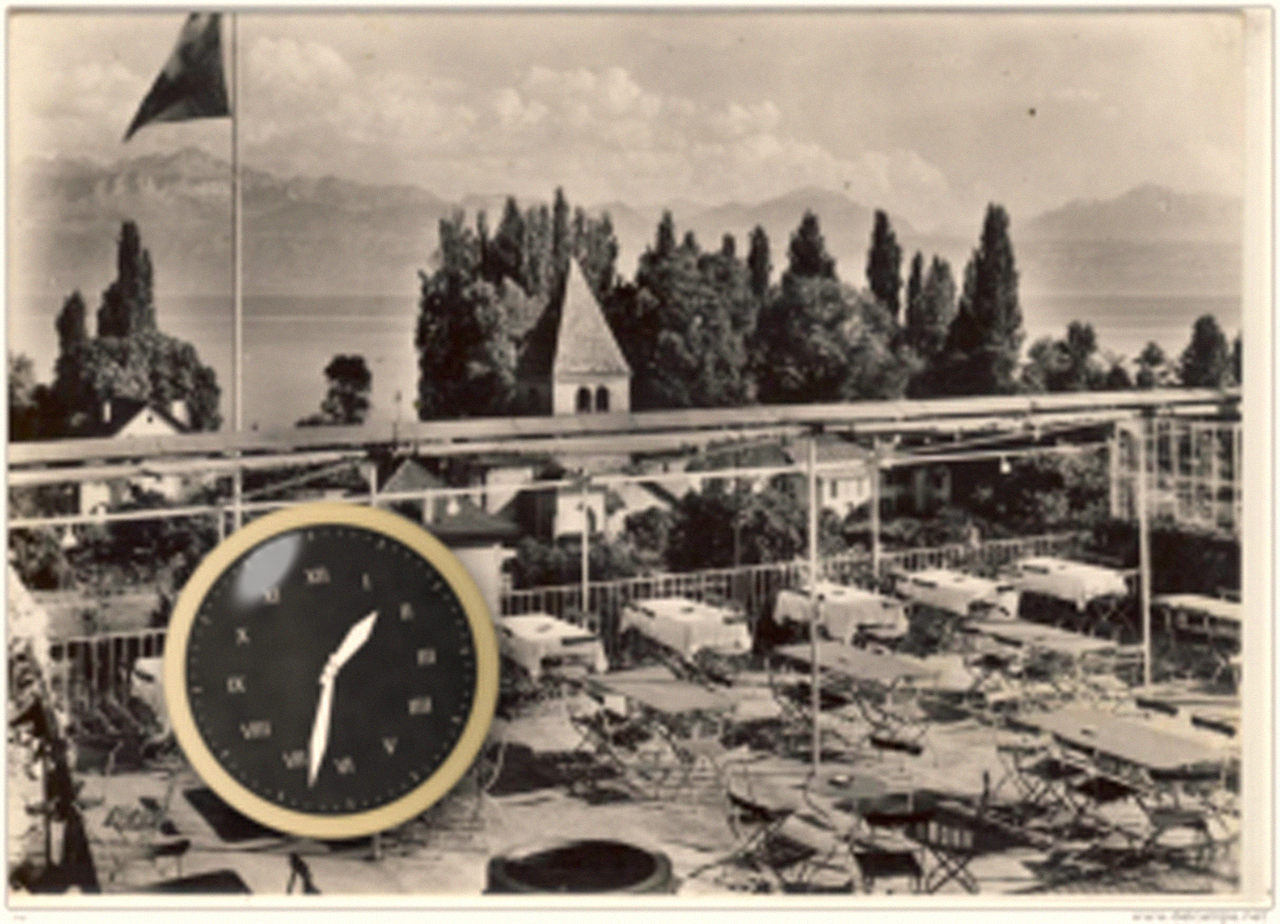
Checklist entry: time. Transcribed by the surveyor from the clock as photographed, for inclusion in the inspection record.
1:33
